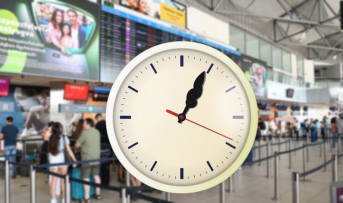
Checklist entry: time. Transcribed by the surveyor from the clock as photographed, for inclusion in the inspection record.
1:04:19
